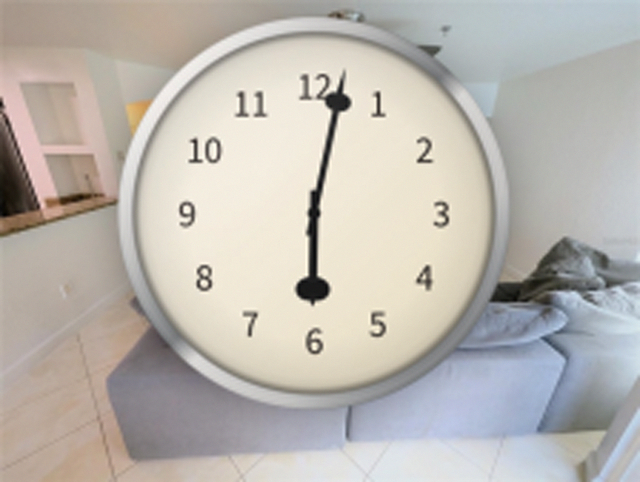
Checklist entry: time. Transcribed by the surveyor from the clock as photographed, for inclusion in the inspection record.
6:02
